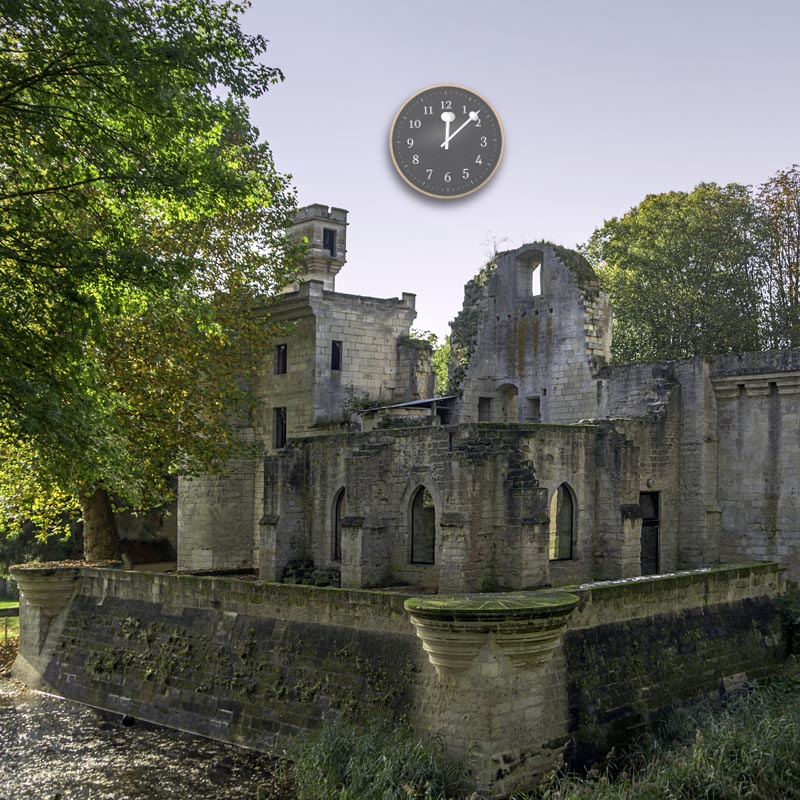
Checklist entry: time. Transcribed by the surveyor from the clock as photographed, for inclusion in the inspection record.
12:08
